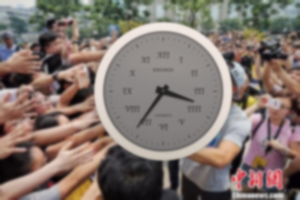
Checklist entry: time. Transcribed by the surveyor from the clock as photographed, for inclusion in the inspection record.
3:36
